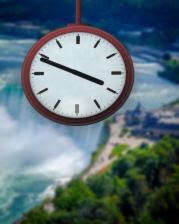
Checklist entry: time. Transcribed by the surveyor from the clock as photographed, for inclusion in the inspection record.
3:49
